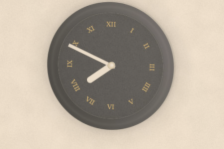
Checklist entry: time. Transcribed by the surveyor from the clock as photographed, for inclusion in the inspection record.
7:49
